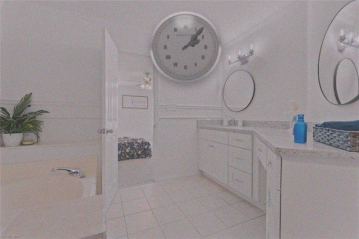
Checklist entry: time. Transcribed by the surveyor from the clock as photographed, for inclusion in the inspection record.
2:07
